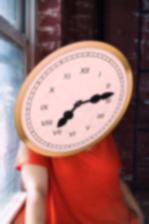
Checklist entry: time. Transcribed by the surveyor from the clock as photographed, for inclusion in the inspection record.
7:13
